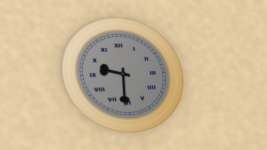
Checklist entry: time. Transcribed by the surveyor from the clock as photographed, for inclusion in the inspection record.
9:31
